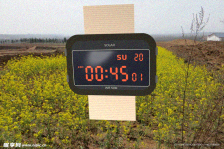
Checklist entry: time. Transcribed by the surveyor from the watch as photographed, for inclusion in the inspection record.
0:45:01
